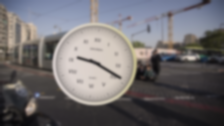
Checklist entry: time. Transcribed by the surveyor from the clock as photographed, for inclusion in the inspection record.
9:19
